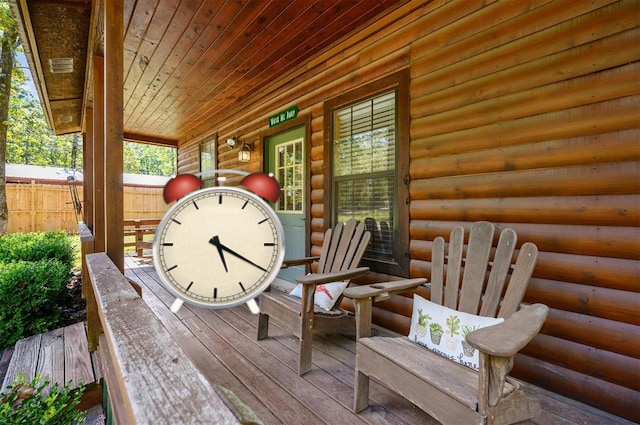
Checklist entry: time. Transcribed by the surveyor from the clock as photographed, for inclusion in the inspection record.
5:20
